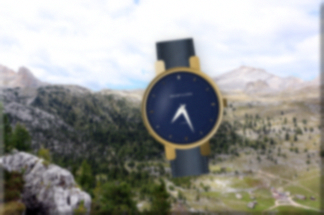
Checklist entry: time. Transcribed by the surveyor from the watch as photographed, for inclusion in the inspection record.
7:27
